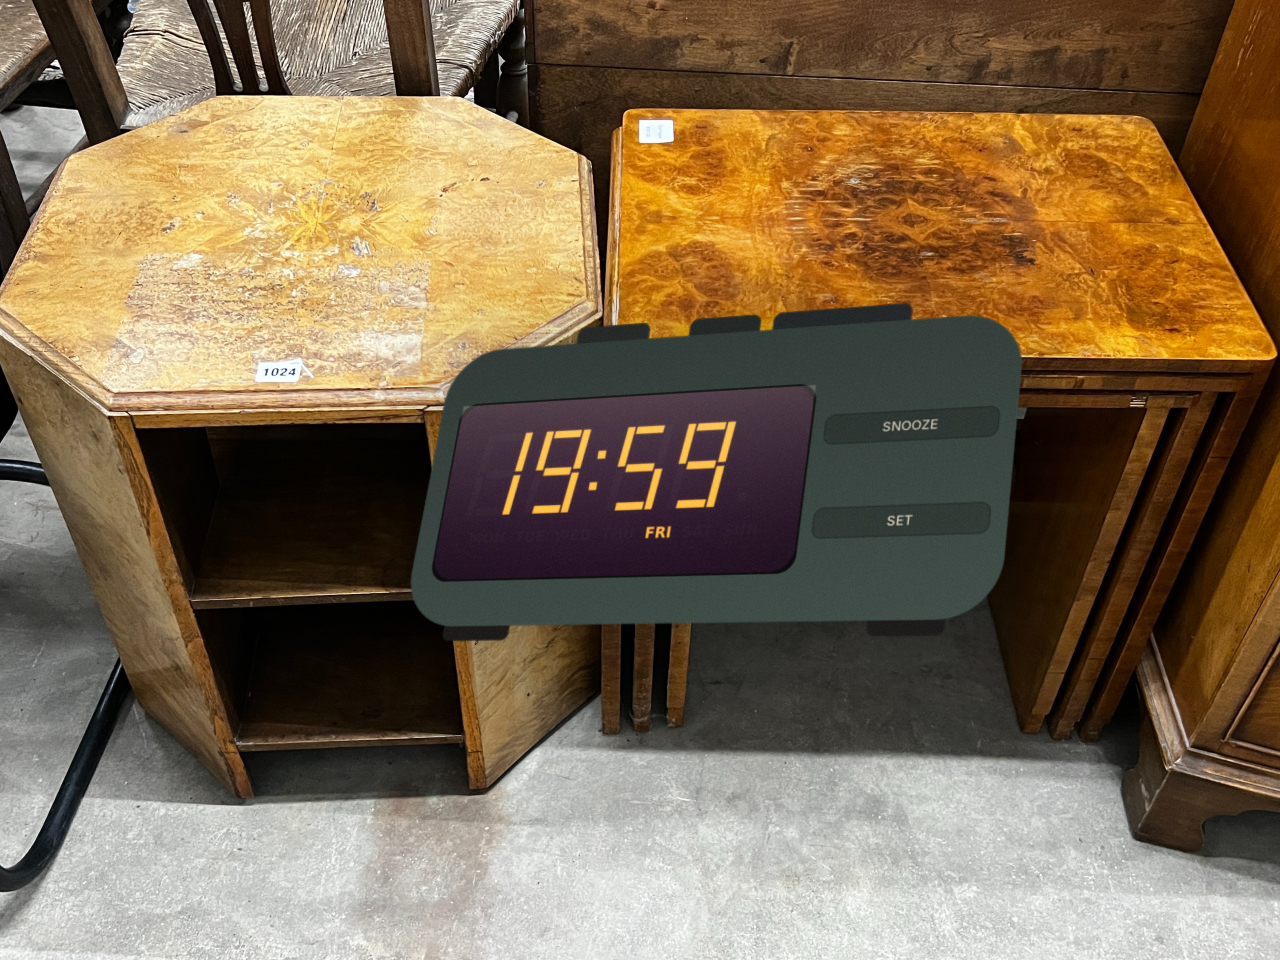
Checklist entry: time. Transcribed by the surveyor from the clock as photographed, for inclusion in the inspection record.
19:59
